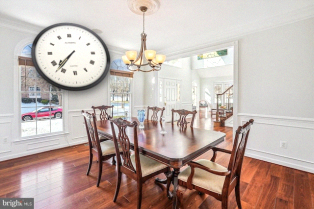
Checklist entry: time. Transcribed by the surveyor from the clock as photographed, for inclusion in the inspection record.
7:37
